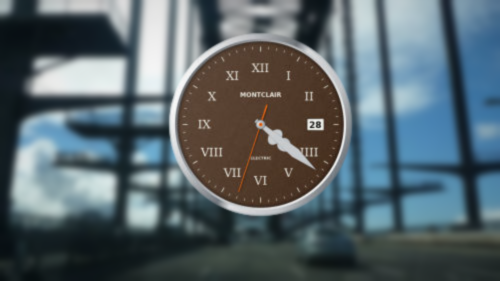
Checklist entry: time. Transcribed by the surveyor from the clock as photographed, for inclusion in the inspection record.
4:21:33
